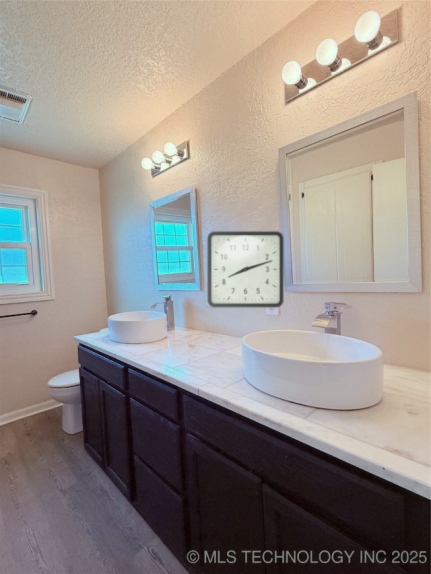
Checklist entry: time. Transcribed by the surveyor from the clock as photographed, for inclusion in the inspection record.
8:12
